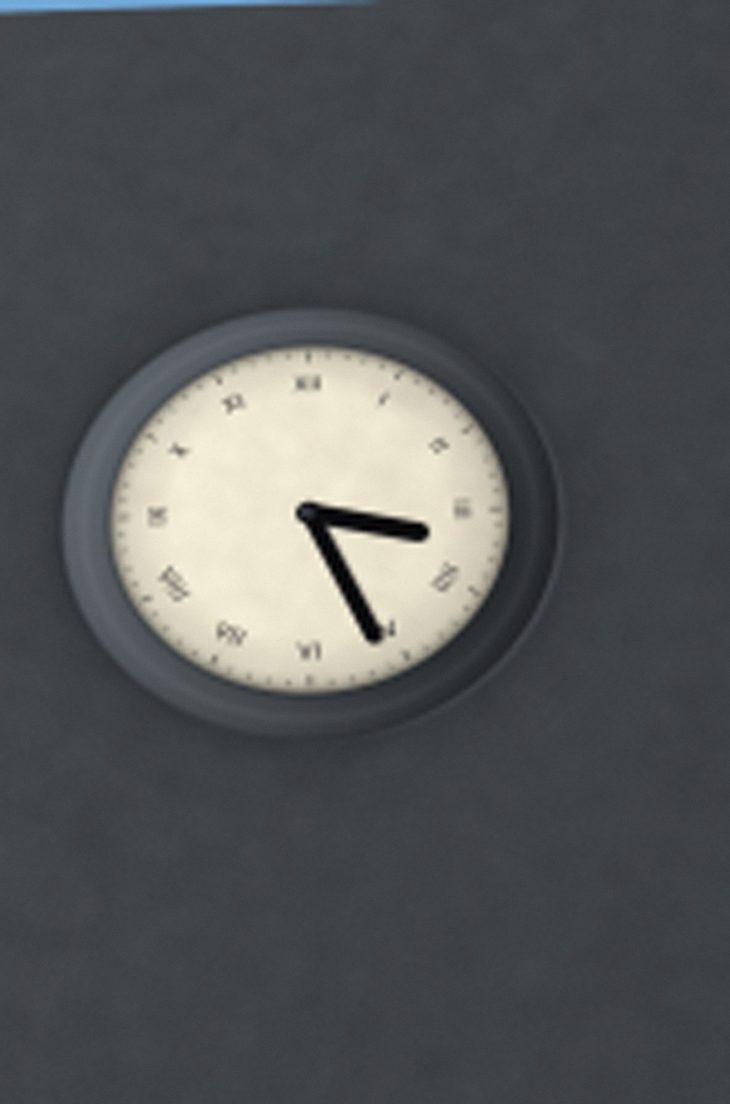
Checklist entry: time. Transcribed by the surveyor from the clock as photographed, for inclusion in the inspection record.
3:26
